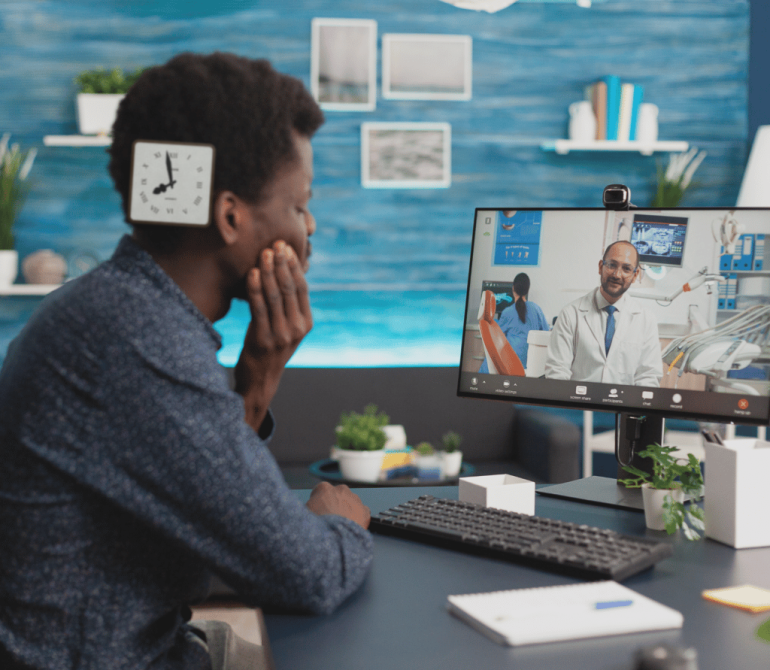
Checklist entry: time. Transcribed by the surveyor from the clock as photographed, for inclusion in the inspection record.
7:58
